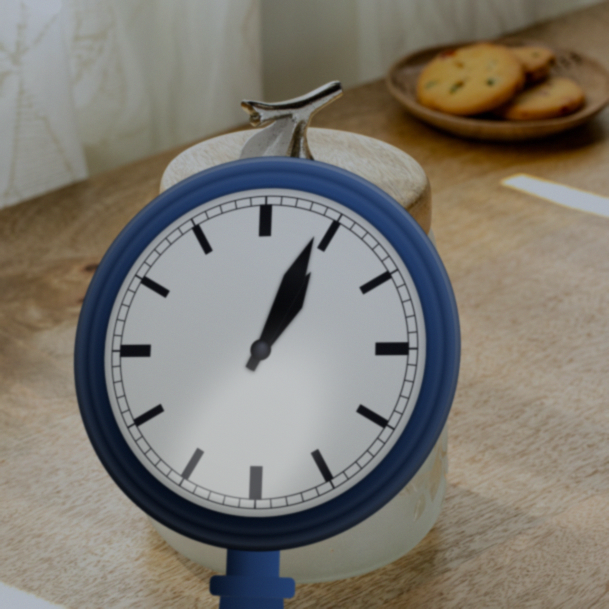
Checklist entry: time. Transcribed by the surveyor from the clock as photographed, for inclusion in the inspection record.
1:04
